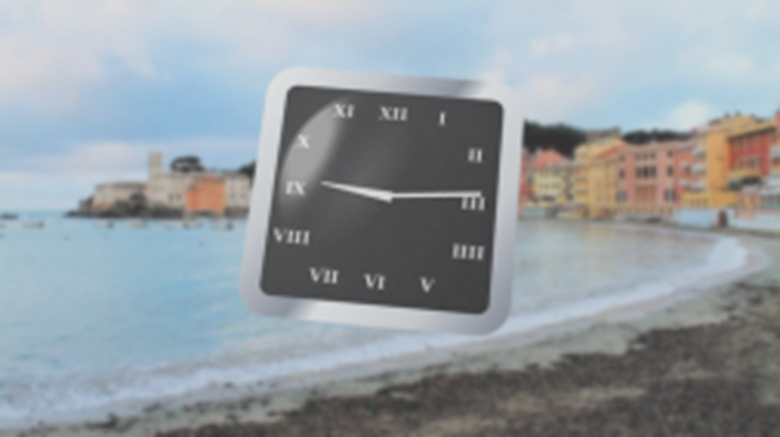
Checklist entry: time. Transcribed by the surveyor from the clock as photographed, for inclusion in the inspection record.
9:14
